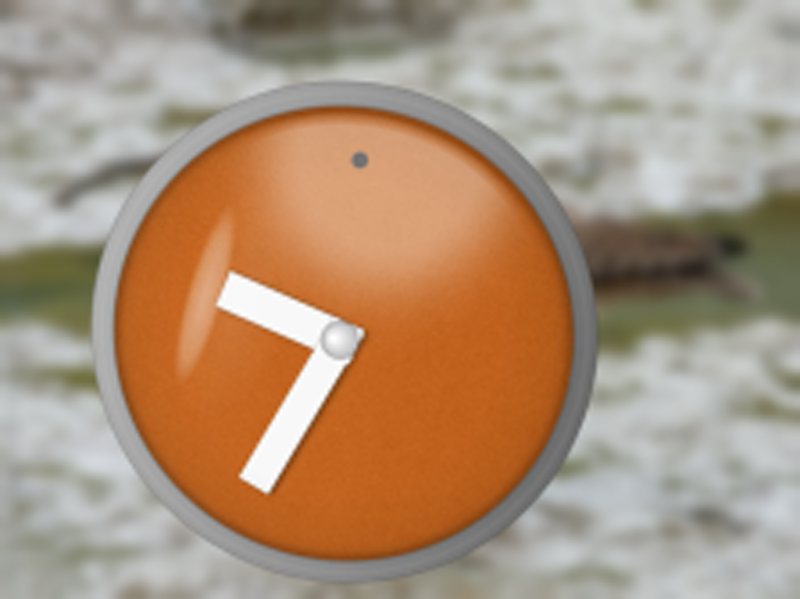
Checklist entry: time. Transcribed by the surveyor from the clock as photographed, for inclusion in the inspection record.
9:34
